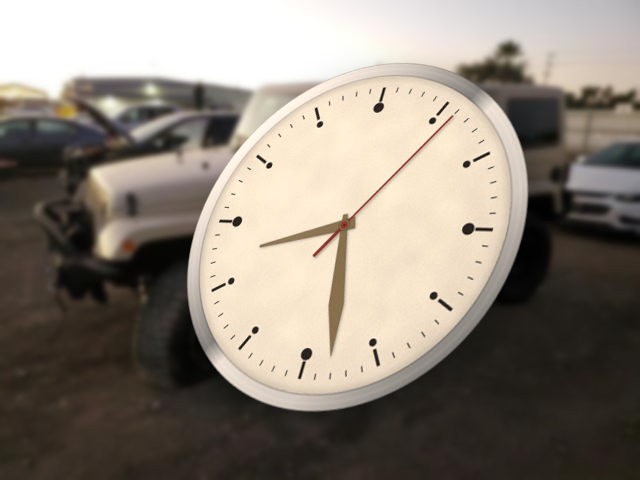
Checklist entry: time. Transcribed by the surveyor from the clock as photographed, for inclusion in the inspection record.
8:28:06
